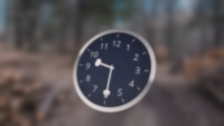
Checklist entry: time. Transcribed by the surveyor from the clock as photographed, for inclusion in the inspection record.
9:30
